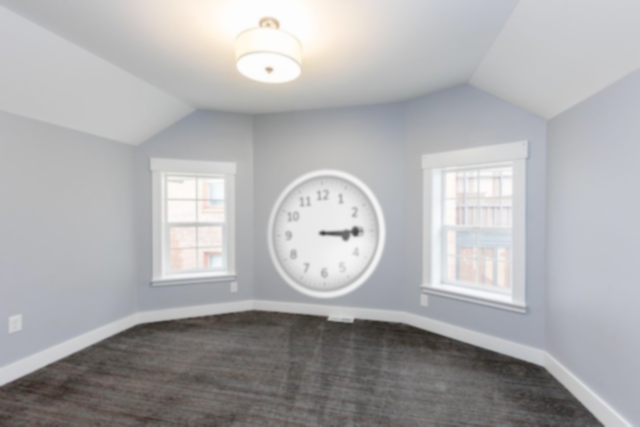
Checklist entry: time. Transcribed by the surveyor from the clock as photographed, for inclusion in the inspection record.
3:15
